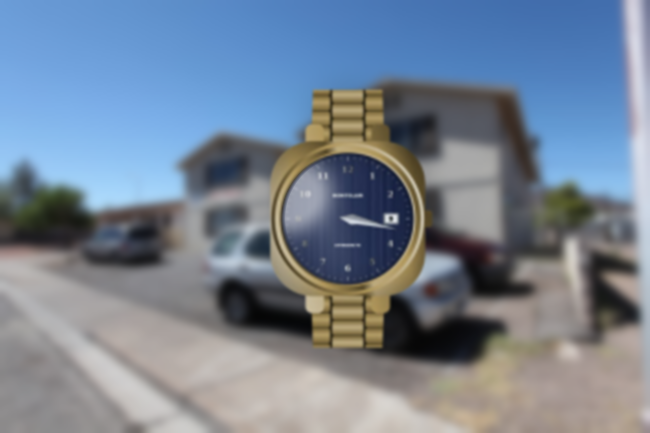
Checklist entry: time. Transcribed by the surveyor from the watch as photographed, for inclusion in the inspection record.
3:17
